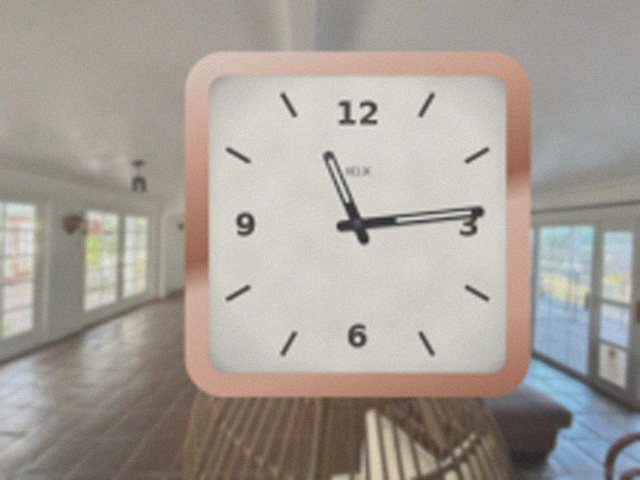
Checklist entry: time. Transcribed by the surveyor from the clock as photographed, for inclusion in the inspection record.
11:14
